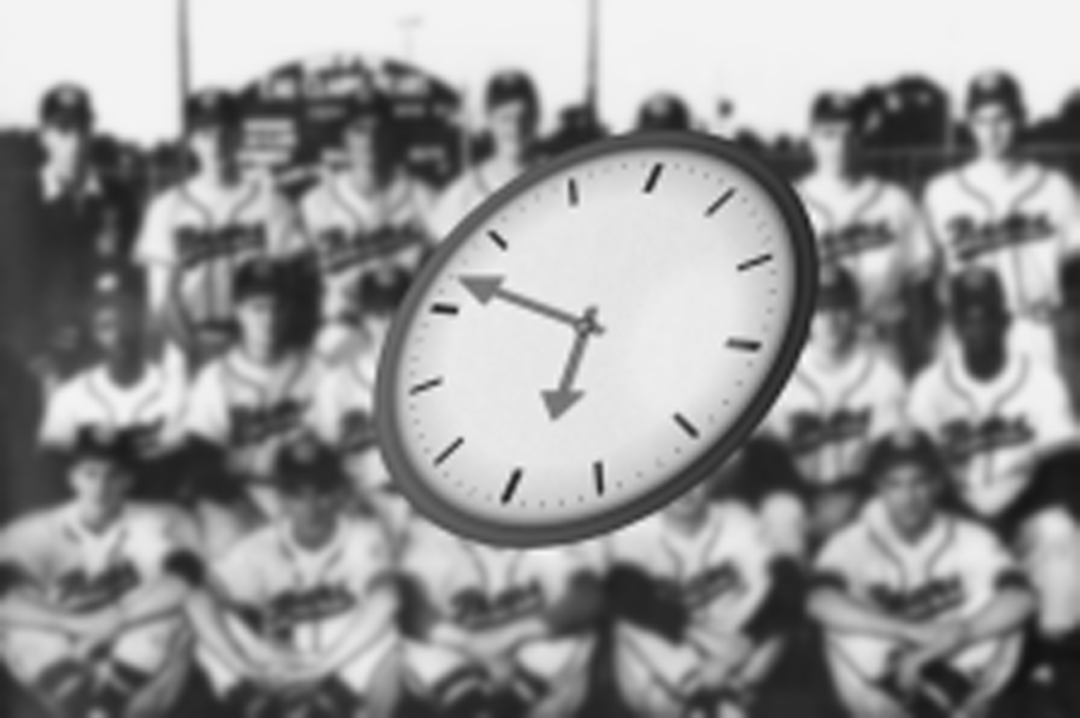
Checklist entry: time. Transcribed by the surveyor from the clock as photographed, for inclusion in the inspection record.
5:47
